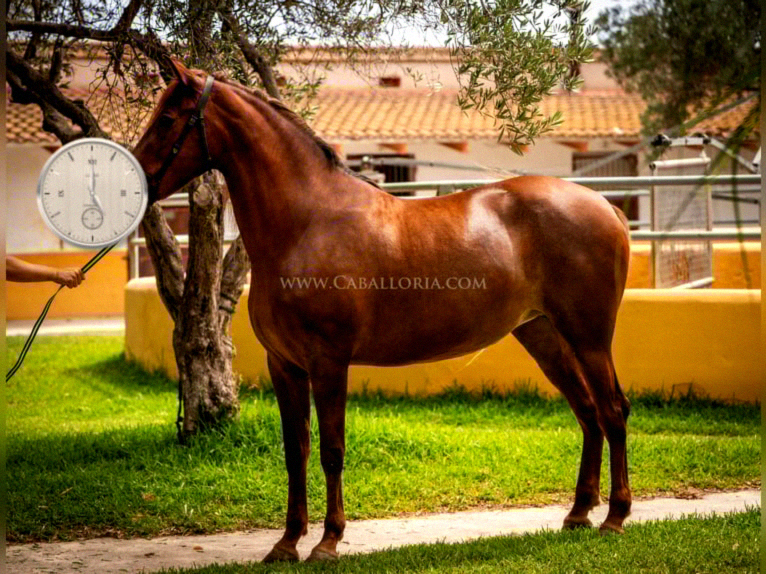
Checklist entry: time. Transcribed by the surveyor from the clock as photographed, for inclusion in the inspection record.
5:00
